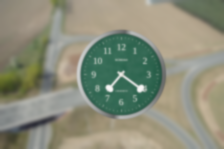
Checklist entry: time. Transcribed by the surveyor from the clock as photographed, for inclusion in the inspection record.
7:21
